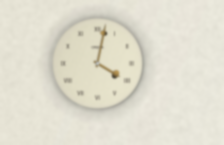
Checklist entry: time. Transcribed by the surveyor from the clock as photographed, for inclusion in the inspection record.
4:02
